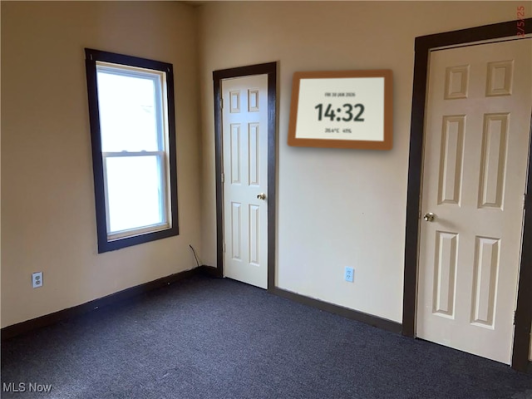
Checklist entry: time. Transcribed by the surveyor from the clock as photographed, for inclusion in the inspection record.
14:32
